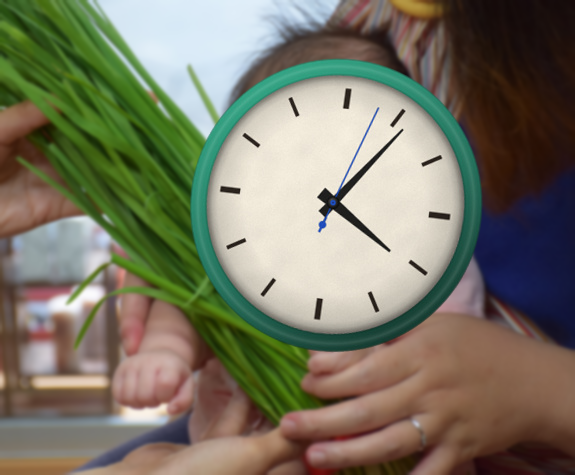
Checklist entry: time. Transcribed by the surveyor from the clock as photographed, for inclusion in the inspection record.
4:06:03
